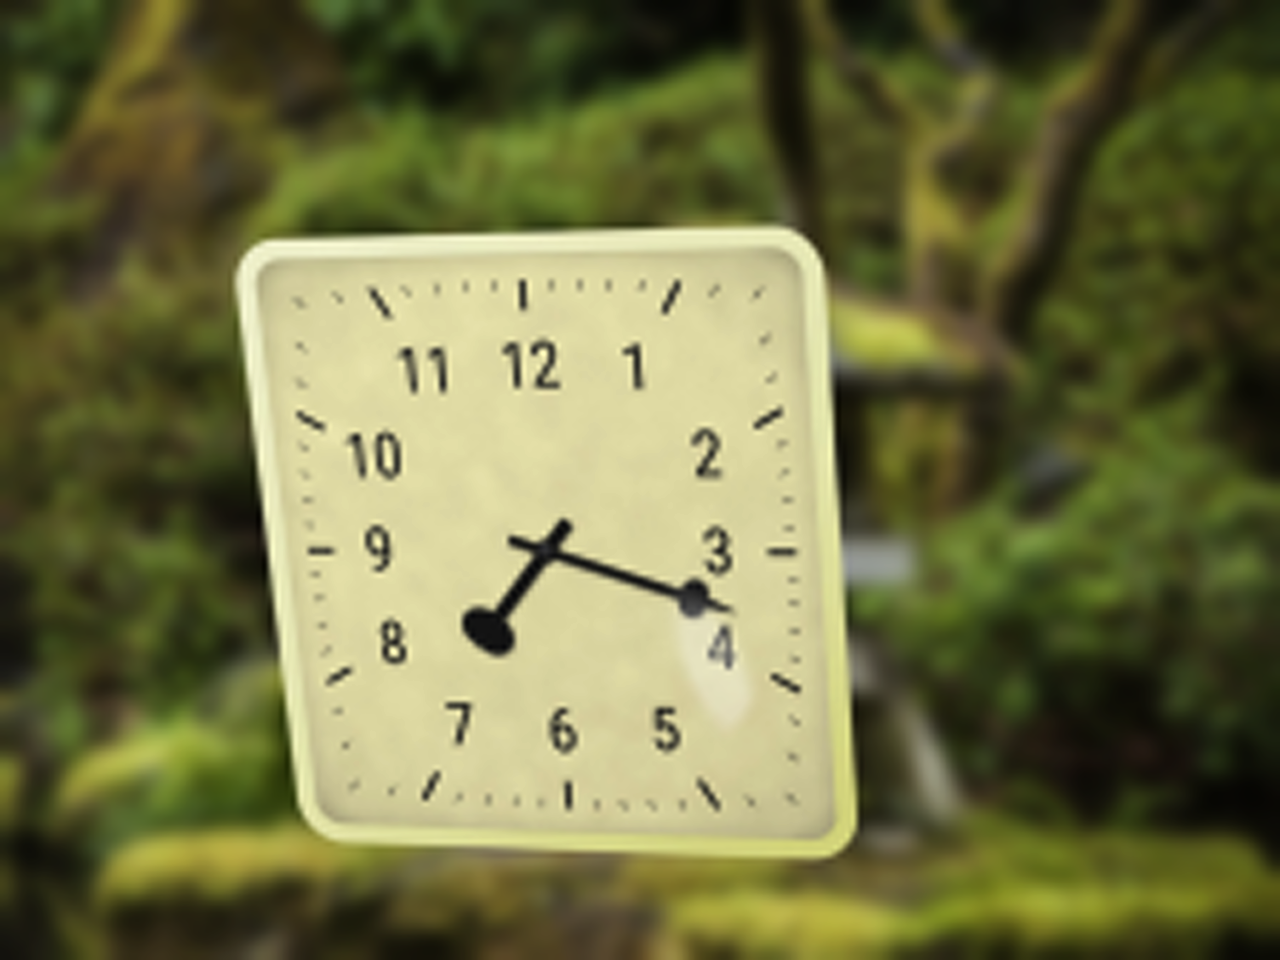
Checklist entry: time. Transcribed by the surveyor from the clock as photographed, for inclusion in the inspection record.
7:18
